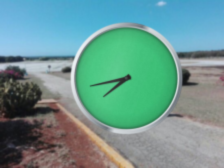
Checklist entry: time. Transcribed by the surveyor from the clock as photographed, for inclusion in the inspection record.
7:43
